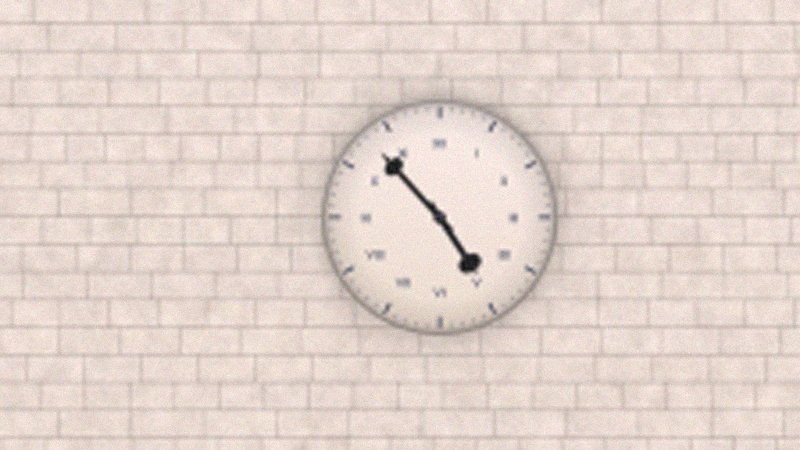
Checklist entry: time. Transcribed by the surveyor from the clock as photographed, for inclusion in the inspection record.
4:53
